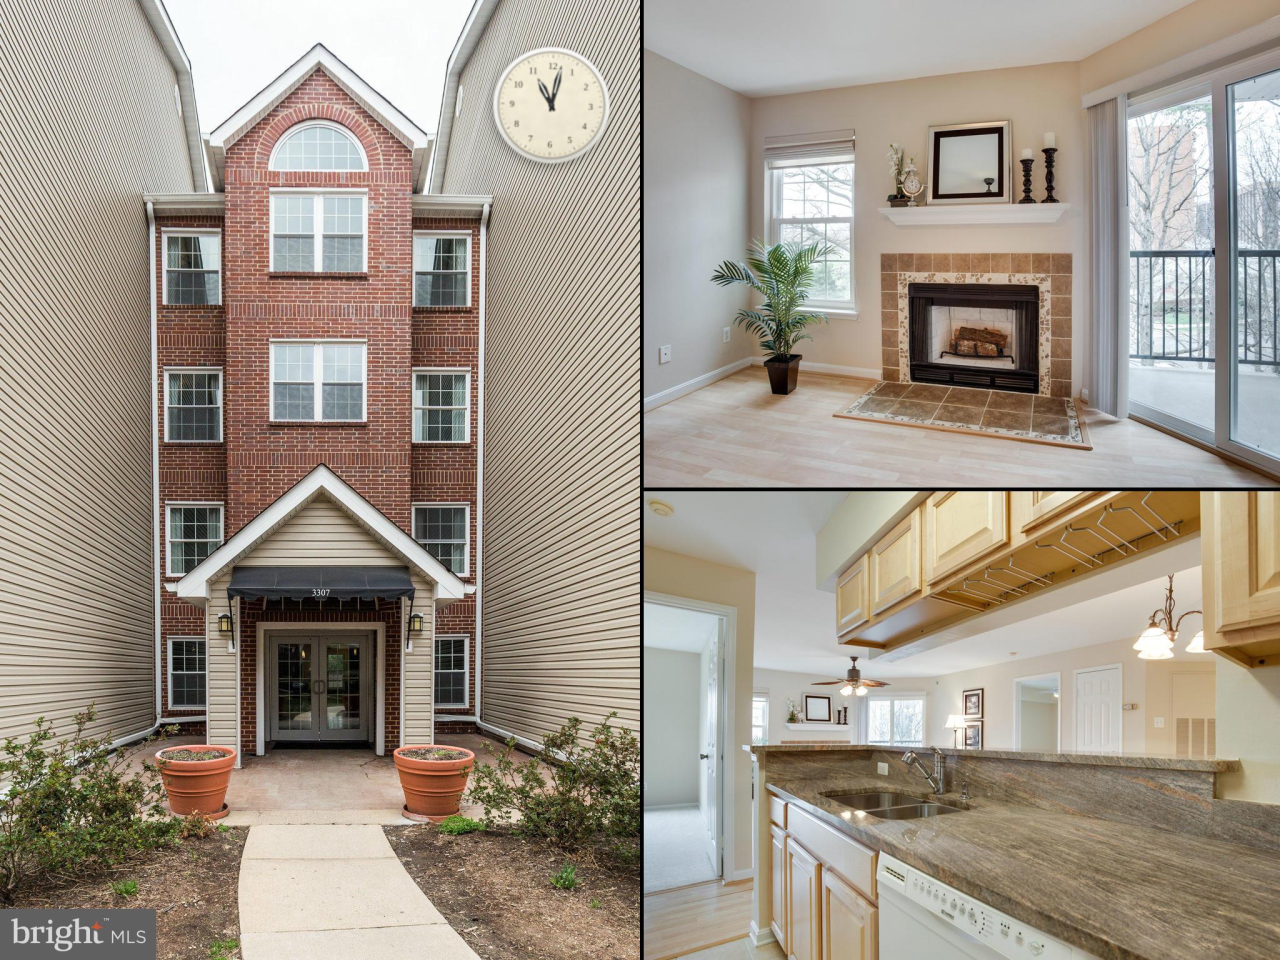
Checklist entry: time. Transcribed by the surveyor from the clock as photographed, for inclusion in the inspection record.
11:02
